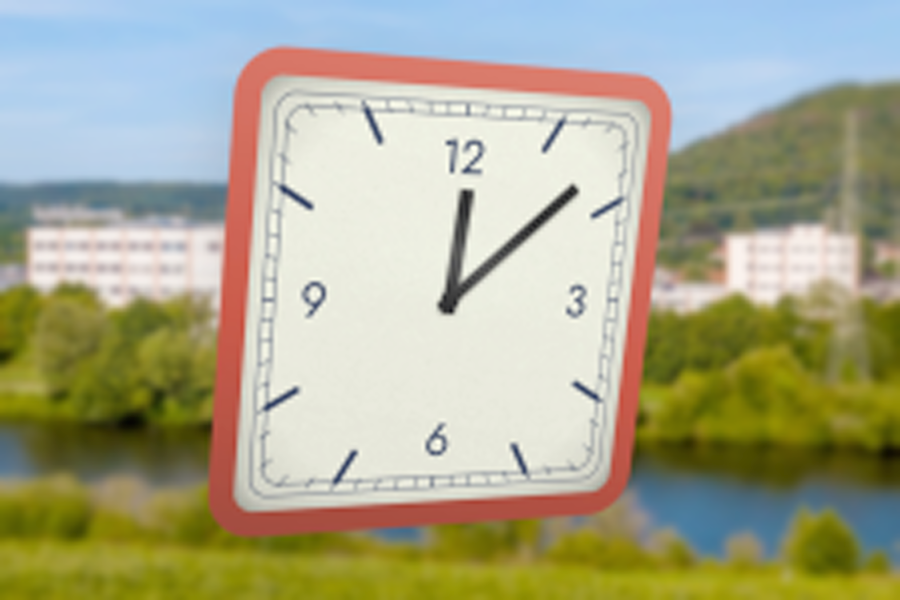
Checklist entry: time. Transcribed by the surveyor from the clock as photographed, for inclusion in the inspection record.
12:08
